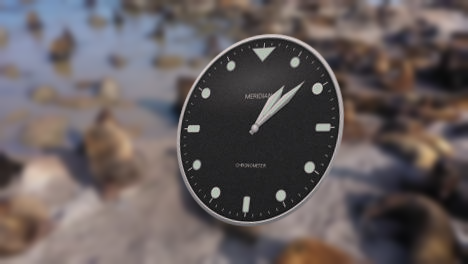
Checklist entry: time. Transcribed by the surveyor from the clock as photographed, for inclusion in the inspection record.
1:08
